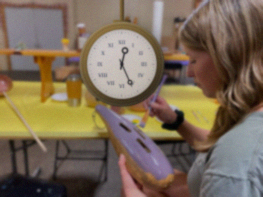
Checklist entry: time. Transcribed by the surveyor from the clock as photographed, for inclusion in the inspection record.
12:26
